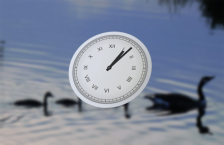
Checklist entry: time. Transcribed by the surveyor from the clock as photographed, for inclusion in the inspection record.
1:07
